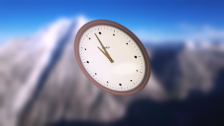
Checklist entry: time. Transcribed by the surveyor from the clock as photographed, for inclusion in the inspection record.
10:58
